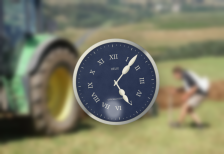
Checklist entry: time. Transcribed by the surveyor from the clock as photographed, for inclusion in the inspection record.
5:07
